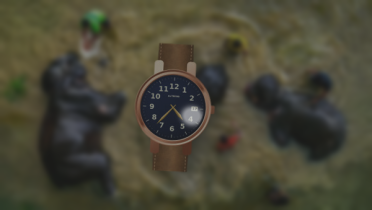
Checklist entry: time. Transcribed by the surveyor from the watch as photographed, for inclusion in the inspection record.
4:37
